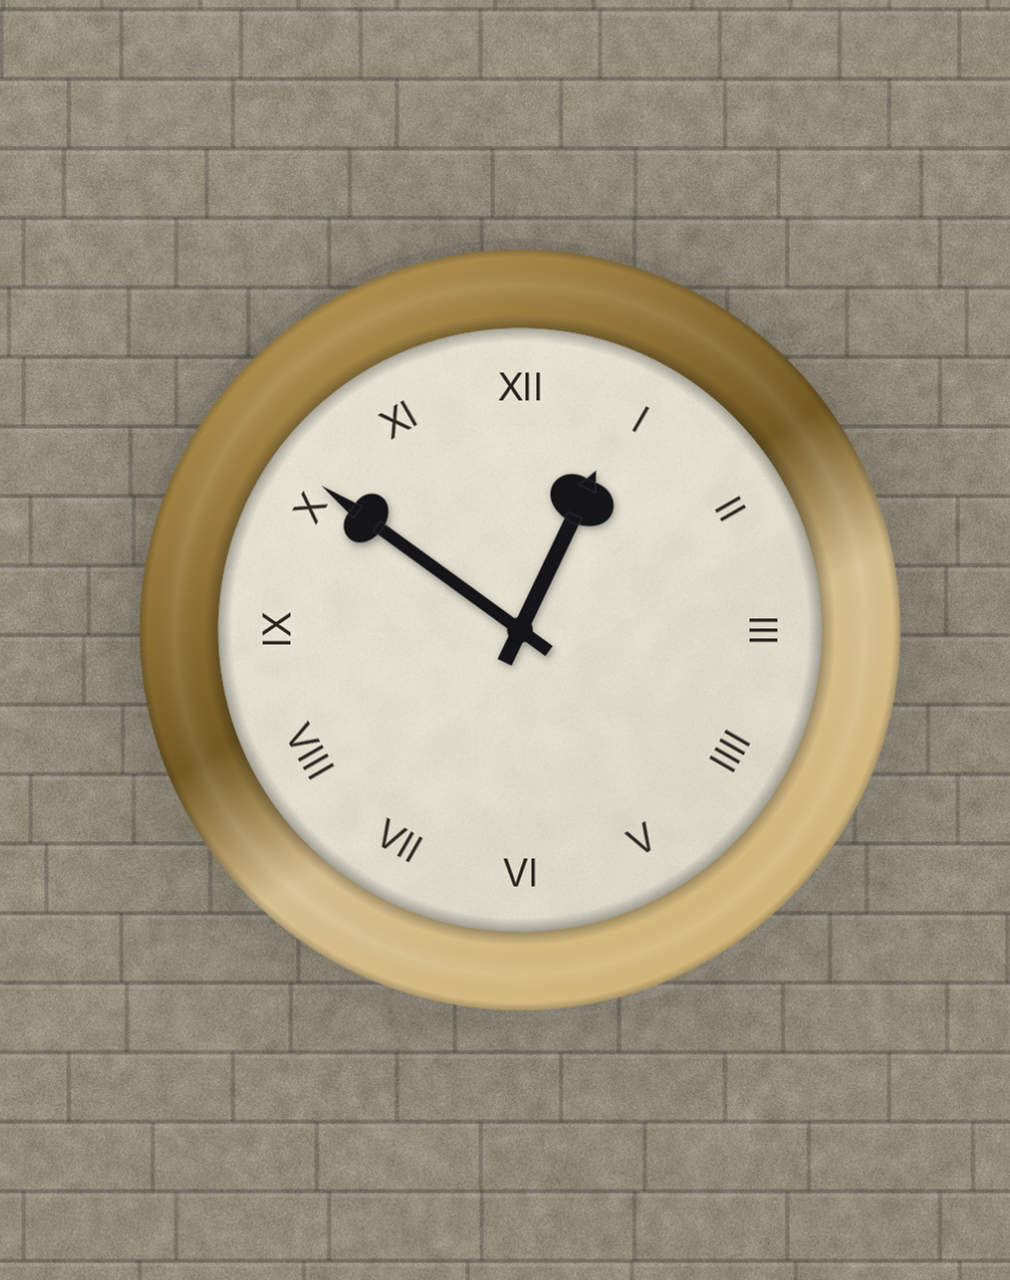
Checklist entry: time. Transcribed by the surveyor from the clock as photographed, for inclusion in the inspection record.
12:51
